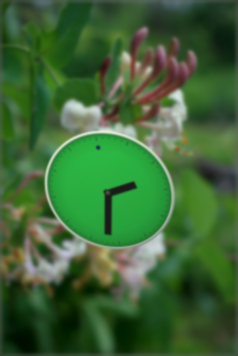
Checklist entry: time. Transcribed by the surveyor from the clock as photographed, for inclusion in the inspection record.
2:32
